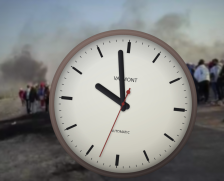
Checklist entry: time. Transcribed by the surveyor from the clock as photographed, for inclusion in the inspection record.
9:58:33
